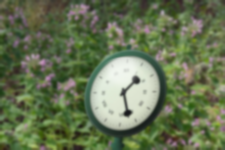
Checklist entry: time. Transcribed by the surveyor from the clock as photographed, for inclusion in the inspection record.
1:27
